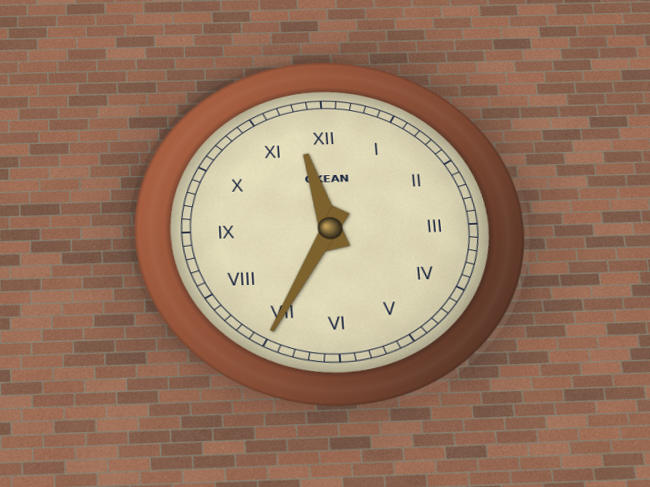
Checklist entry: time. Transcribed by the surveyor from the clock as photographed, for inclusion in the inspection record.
11:35
